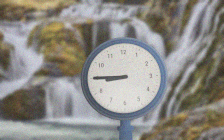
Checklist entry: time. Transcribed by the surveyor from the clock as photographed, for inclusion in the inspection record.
8:45
